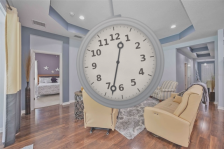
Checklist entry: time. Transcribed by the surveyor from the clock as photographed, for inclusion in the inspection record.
12:33
